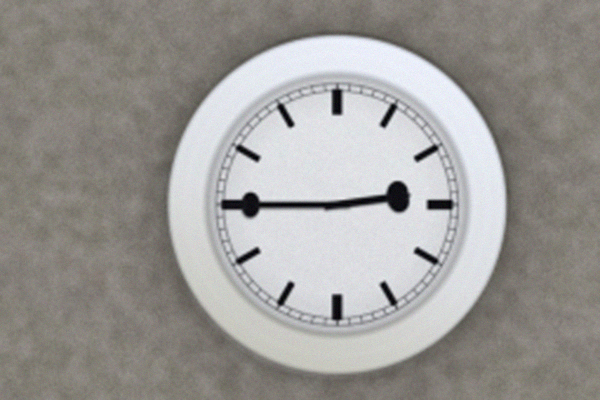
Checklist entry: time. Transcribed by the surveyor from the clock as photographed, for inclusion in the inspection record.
2:45
